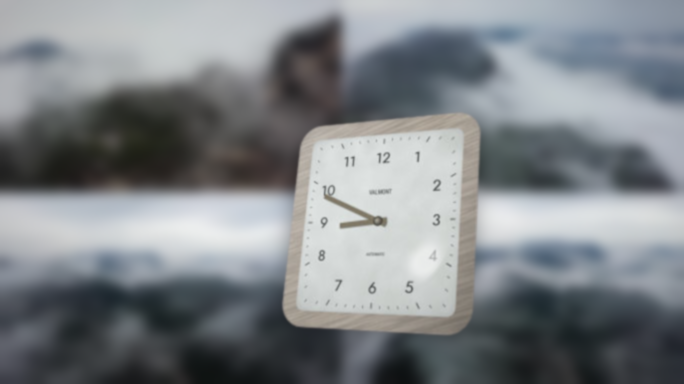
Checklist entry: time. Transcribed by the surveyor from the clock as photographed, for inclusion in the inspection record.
8:49
